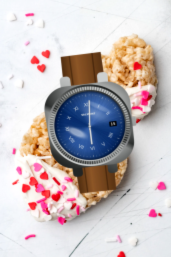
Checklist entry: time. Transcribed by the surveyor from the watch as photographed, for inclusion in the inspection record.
6:01
